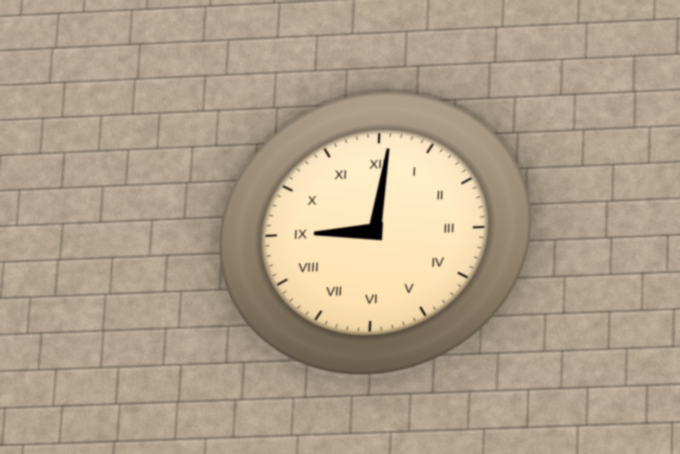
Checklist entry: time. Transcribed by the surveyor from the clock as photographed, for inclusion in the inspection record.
9:01
